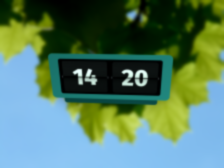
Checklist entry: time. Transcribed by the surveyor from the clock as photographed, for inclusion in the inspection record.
14:20
